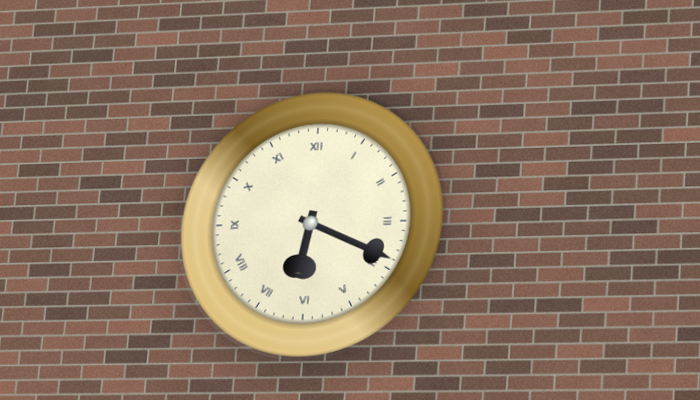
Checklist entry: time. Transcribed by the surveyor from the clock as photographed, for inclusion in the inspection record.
6:19
